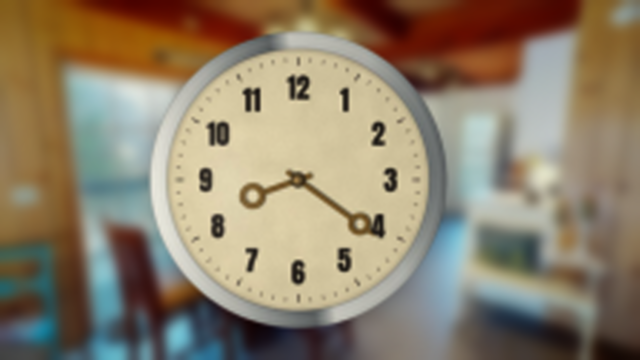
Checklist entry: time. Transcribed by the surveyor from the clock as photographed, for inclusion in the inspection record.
8:21
